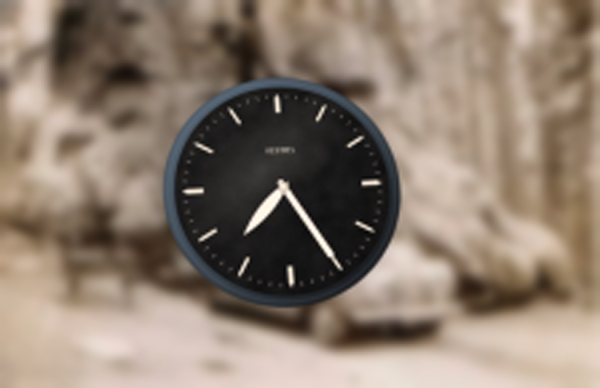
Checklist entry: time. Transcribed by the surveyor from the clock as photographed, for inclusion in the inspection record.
7:25
